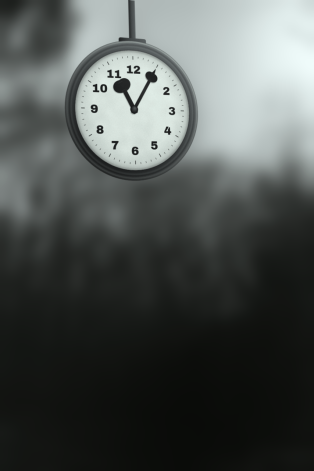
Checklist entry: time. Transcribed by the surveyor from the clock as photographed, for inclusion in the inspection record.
11:05
